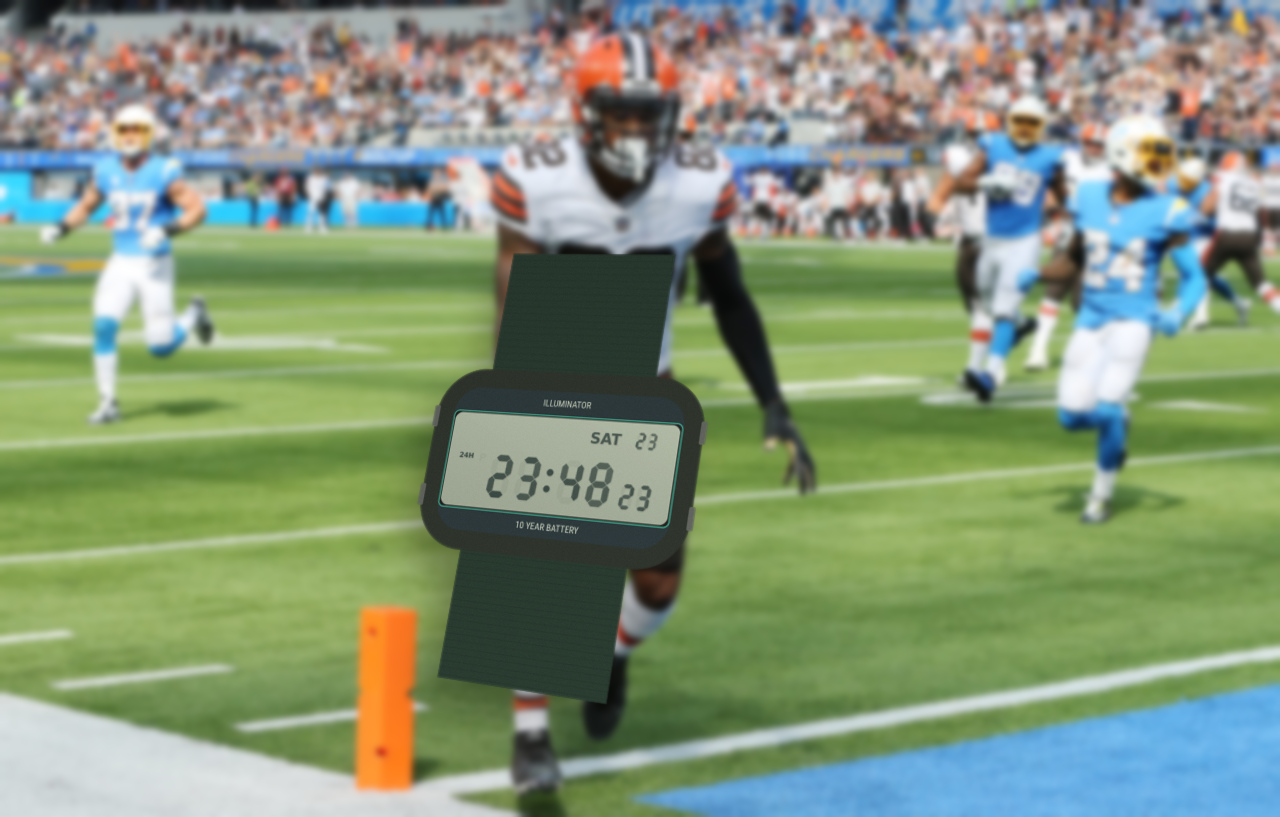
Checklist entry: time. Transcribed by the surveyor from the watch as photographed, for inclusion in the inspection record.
23:48:23
